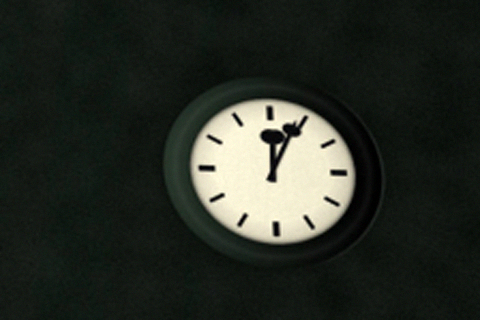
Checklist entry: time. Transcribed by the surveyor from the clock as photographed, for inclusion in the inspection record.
12:04
